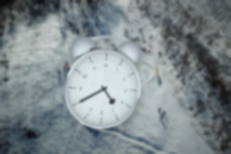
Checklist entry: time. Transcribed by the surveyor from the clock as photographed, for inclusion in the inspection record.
4:40
